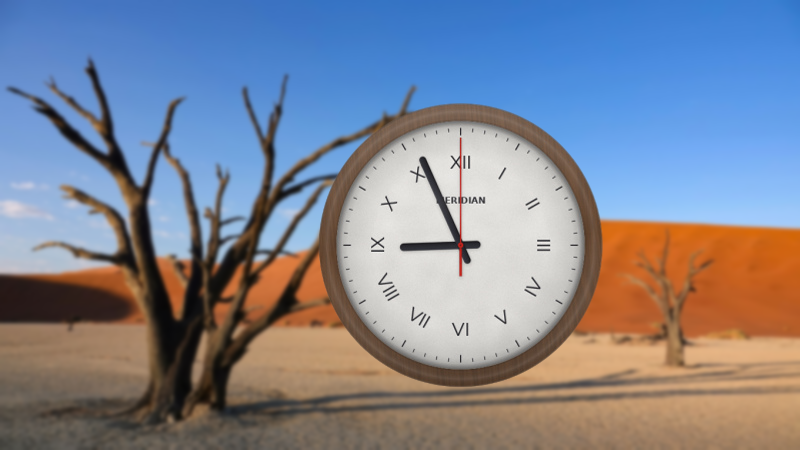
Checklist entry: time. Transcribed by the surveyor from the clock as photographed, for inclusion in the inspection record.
8:56:00
